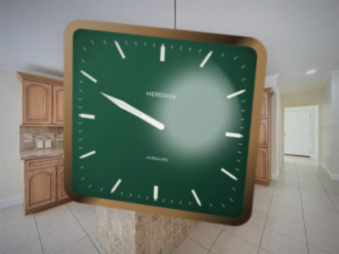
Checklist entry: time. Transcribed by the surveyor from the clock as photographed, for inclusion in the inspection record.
9:49
